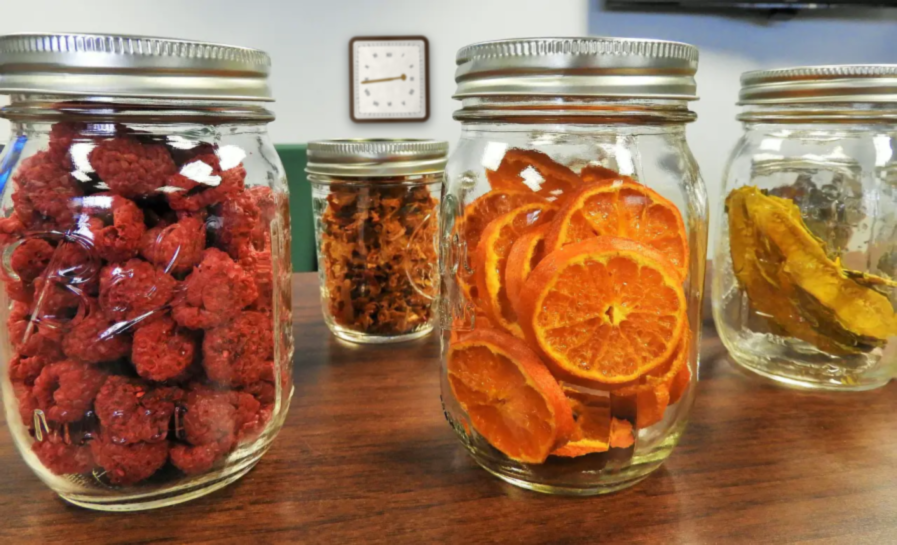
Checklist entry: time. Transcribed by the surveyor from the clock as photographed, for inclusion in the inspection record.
2:44
